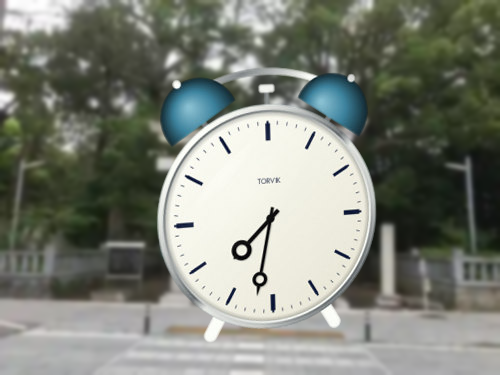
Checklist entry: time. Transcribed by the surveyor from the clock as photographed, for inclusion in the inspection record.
7:32
